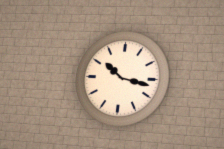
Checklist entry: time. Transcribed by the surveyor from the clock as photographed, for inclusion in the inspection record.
10:17
